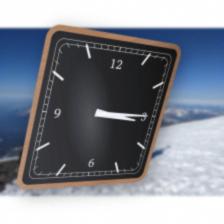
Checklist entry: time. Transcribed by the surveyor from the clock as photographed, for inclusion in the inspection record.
3:15
